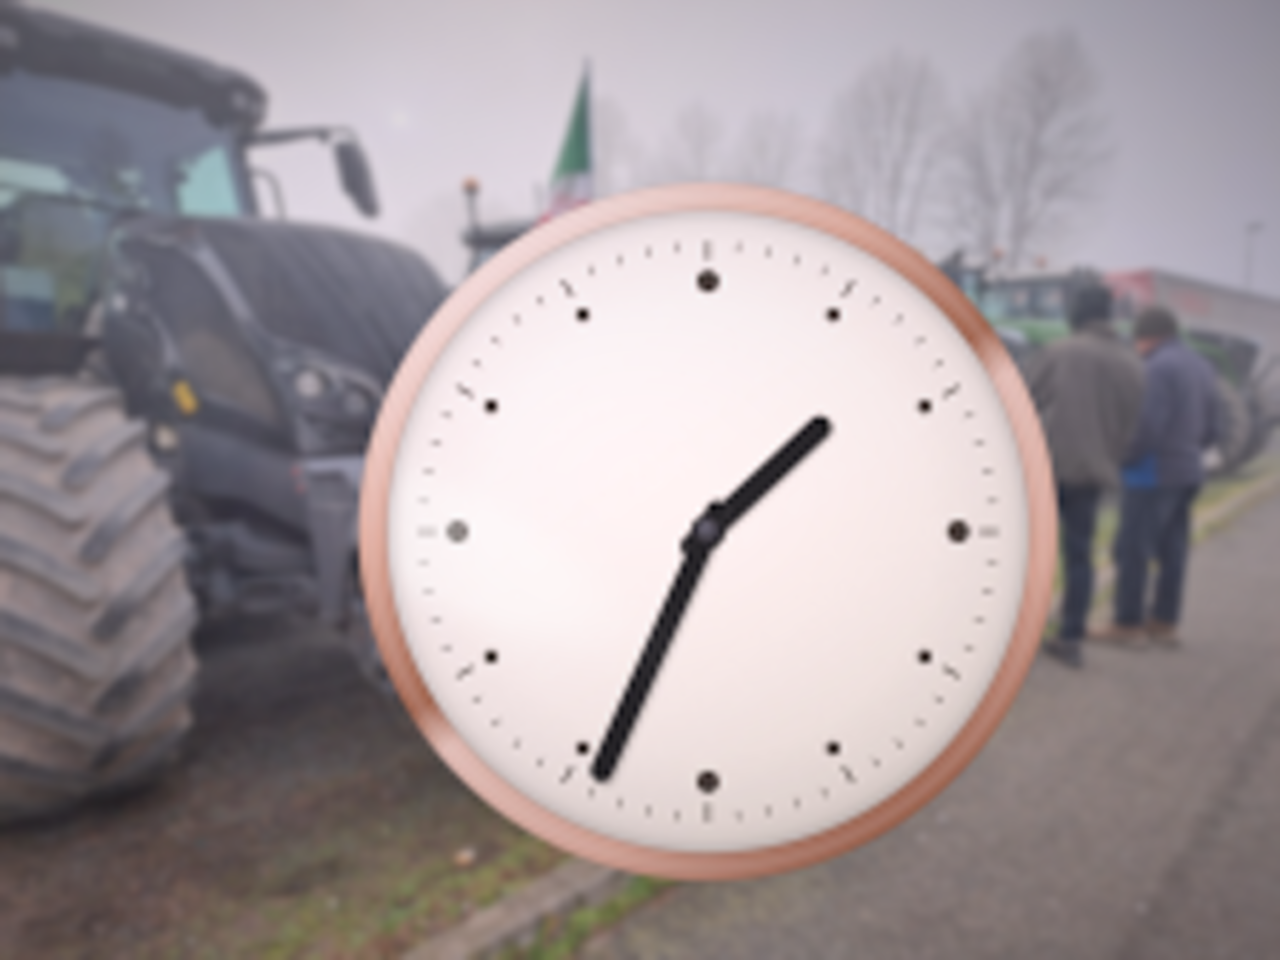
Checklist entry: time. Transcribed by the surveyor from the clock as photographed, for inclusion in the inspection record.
1:34
